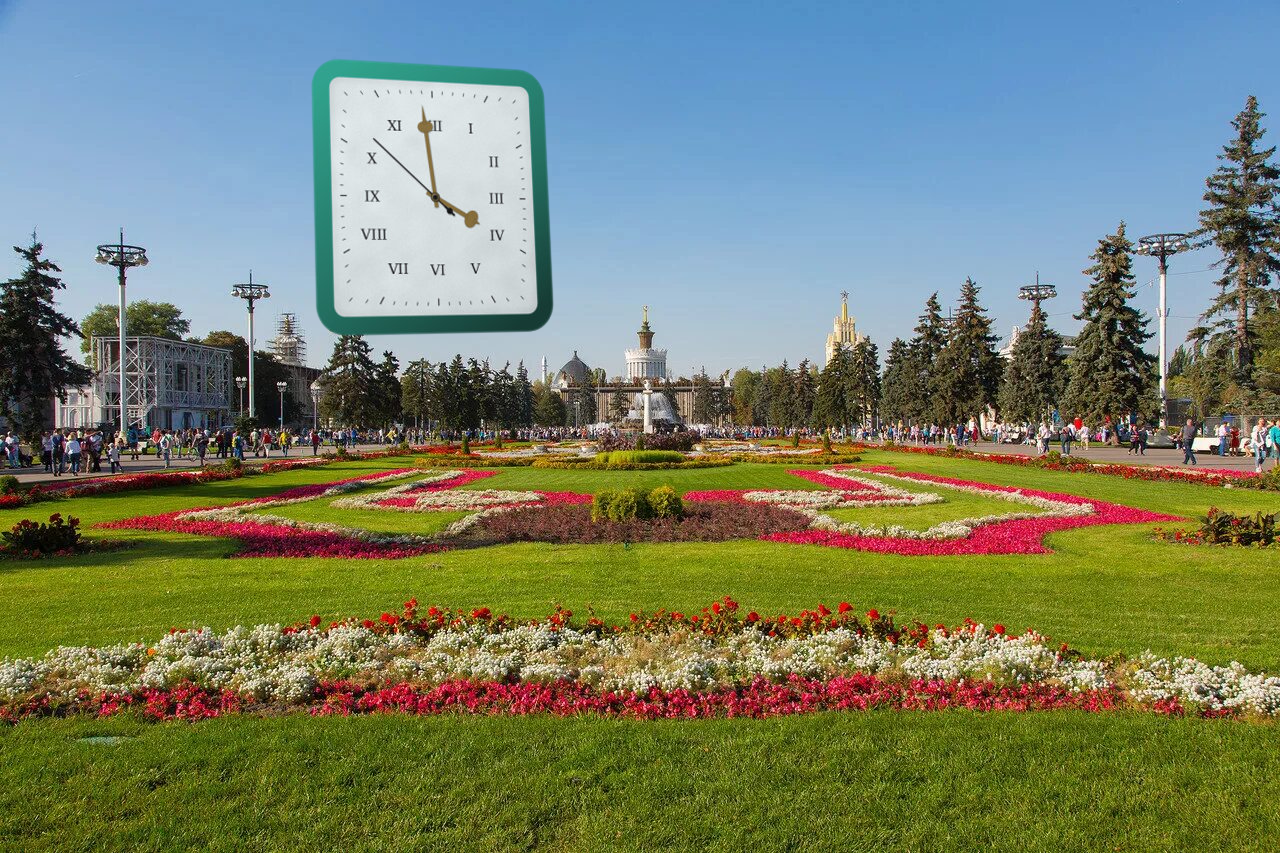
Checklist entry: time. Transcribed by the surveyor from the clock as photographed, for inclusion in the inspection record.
3:58:52
